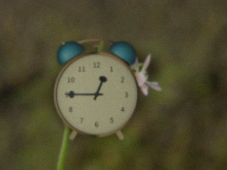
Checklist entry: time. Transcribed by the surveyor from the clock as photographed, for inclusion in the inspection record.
12:45
